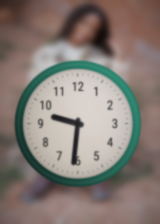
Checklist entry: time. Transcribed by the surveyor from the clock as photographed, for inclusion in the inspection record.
9:31
